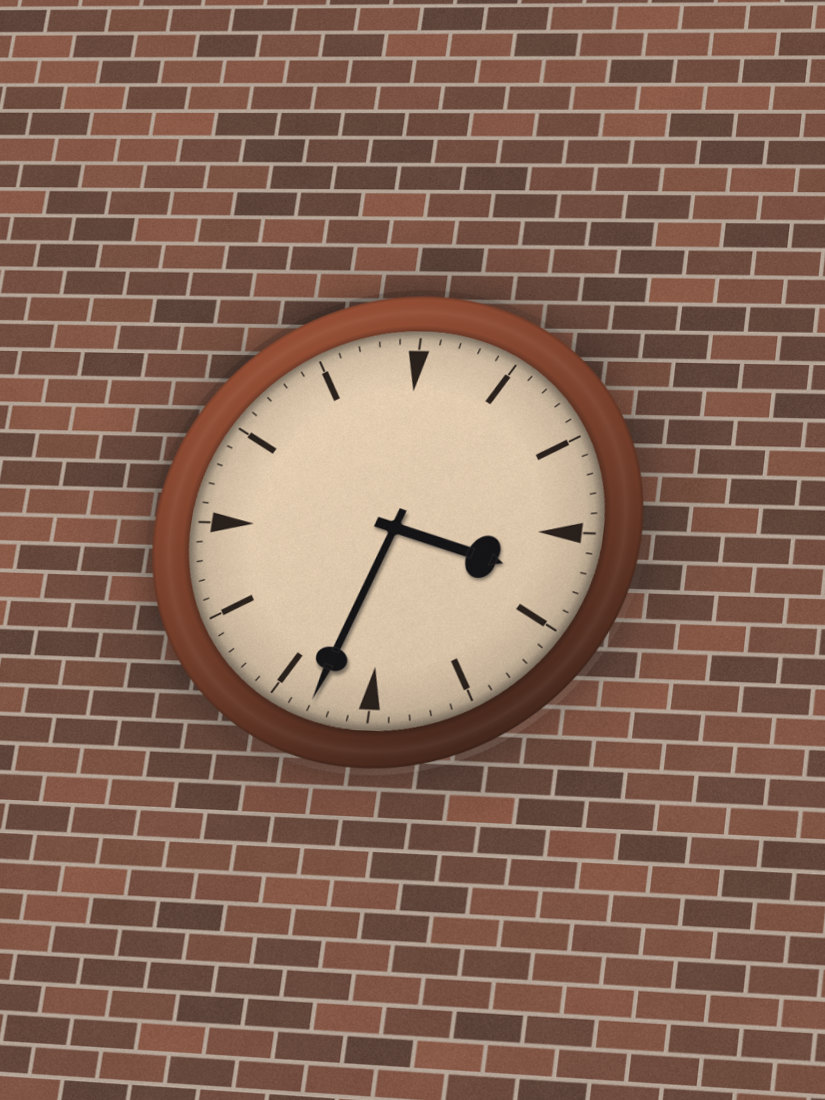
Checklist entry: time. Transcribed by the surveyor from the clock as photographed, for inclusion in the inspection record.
3:33
